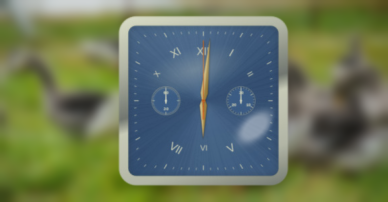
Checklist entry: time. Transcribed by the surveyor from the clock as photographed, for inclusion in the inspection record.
6:01
